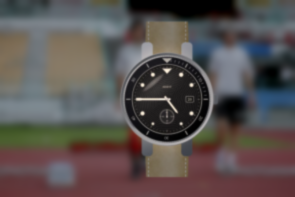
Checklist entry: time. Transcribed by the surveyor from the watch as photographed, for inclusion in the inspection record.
4:45
